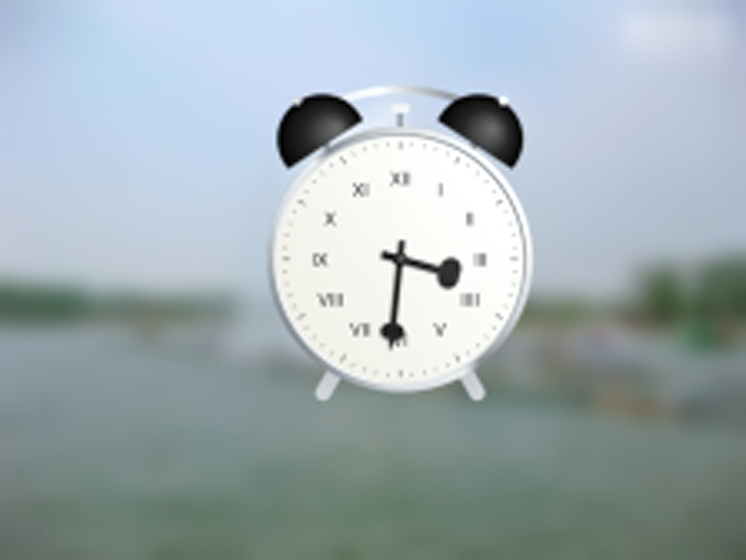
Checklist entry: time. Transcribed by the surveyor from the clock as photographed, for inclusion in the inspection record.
3:31
